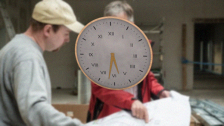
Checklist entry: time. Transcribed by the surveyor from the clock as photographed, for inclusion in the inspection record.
5:32
